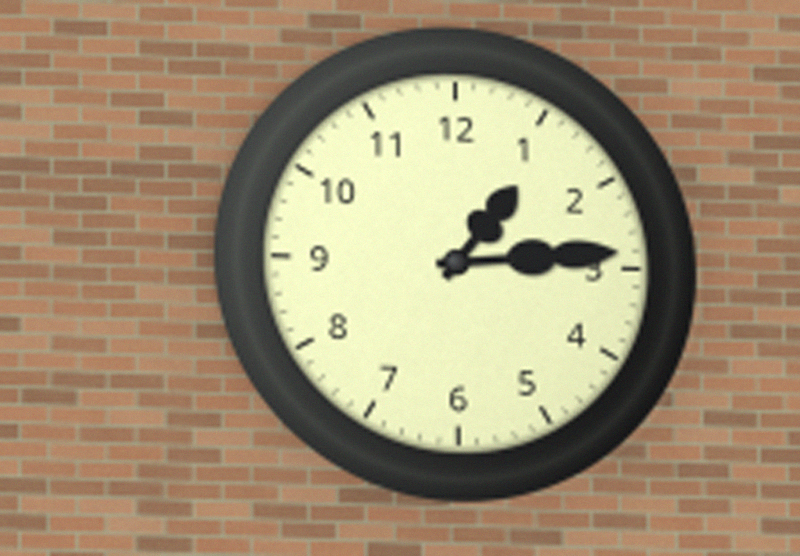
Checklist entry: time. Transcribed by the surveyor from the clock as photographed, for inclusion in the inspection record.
1:14
